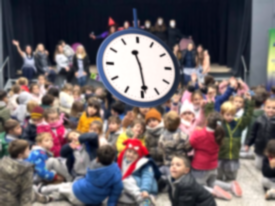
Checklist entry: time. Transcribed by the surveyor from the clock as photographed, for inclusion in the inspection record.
11:29
